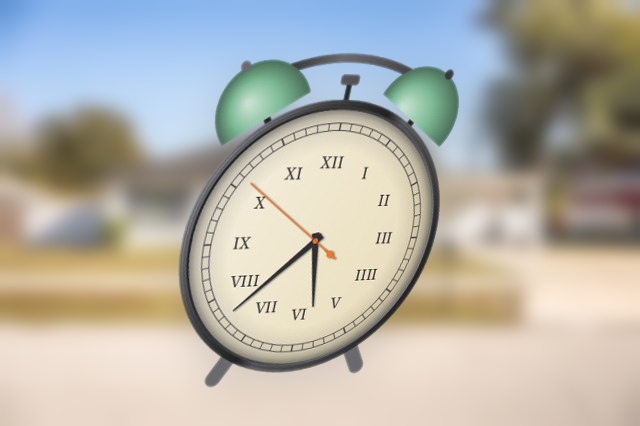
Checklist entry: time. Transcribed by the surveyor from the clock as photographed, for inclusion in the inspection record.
5:37:51
